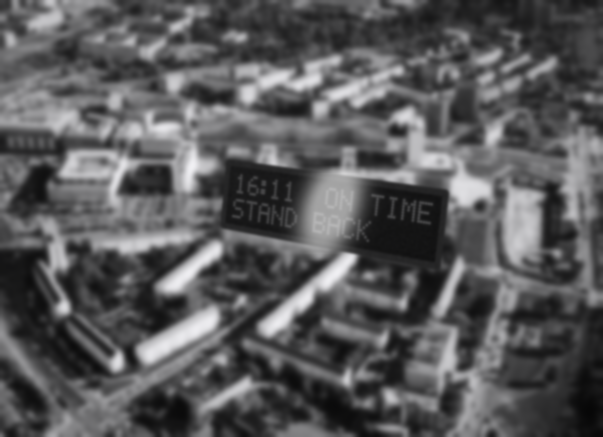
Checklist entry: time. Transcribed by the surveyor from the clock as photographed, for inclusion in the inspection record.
16:11
